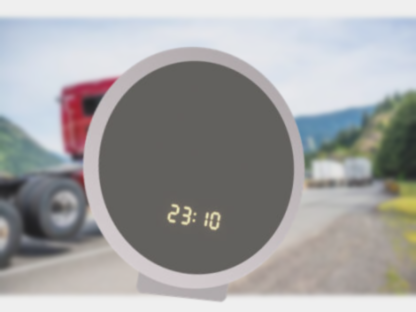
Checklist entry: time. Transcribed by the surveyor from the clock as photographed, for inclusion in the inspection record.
23:10
